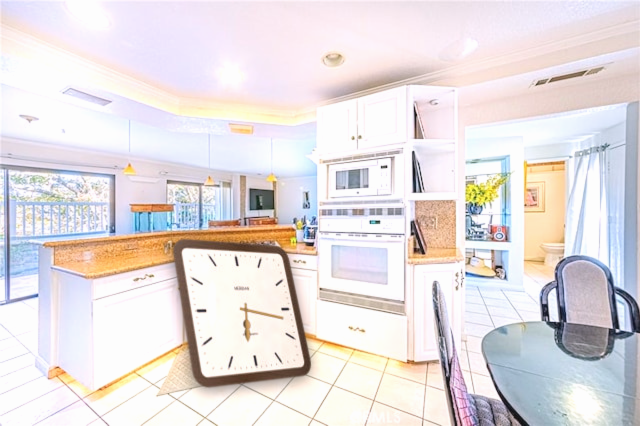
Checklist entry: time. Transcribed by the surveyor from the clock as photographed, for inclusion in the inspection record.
6:17
